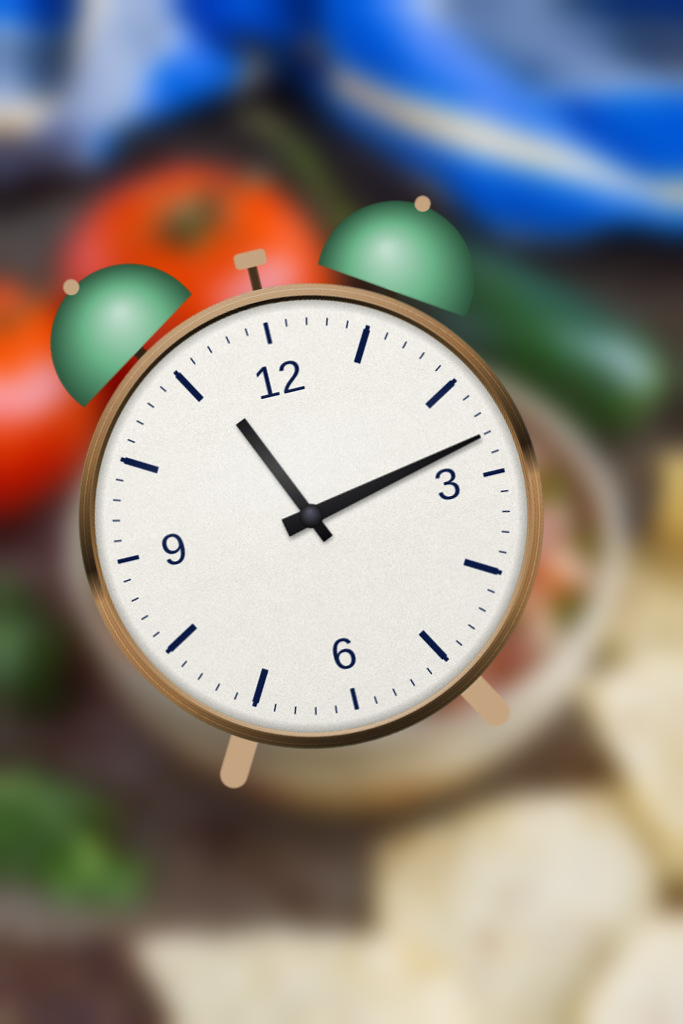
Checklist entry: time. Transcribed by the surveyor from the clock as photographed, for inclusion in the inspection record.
11:13
